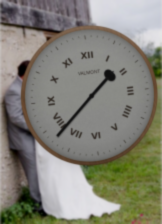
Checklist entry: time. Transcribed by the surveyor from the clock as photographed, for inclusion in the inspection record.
1:38
